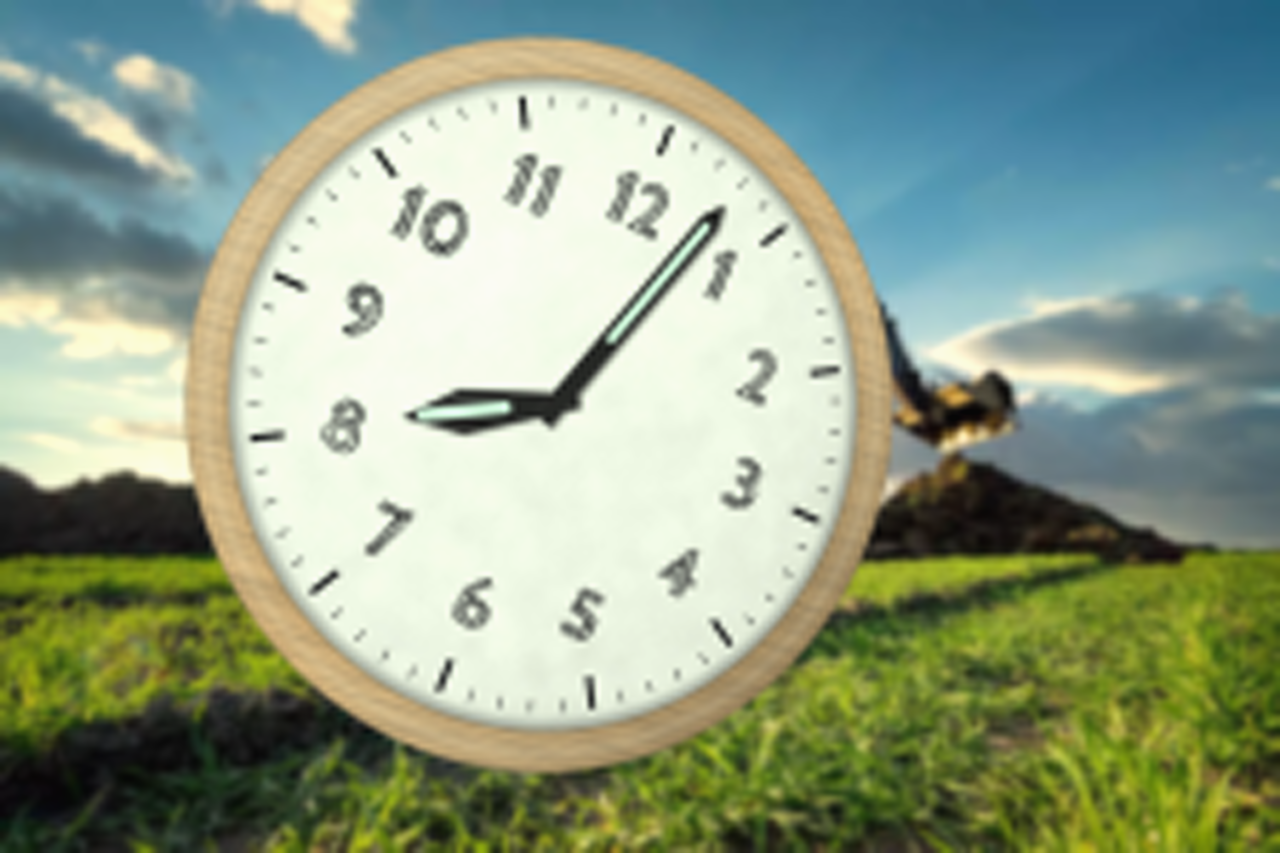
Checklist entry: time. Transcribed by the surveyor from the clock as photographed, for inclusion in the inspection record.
8:03
